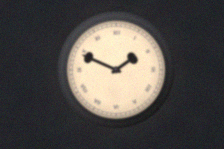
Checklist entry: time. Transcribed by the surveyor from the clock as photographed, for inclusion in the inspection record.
1:49
